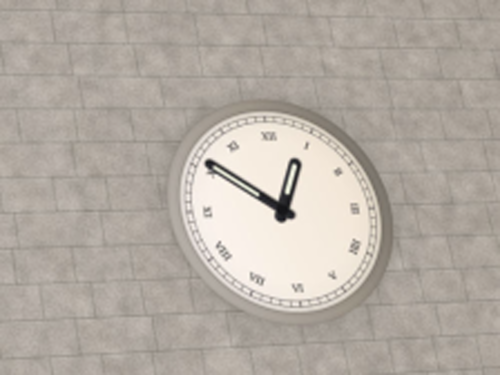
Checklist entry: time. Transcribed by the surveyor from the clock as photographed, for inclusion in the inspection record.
12:51
